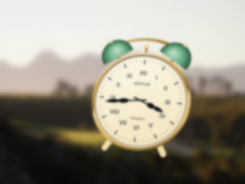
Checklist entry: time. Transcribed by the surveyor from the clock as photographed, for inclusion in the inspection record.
3:44
